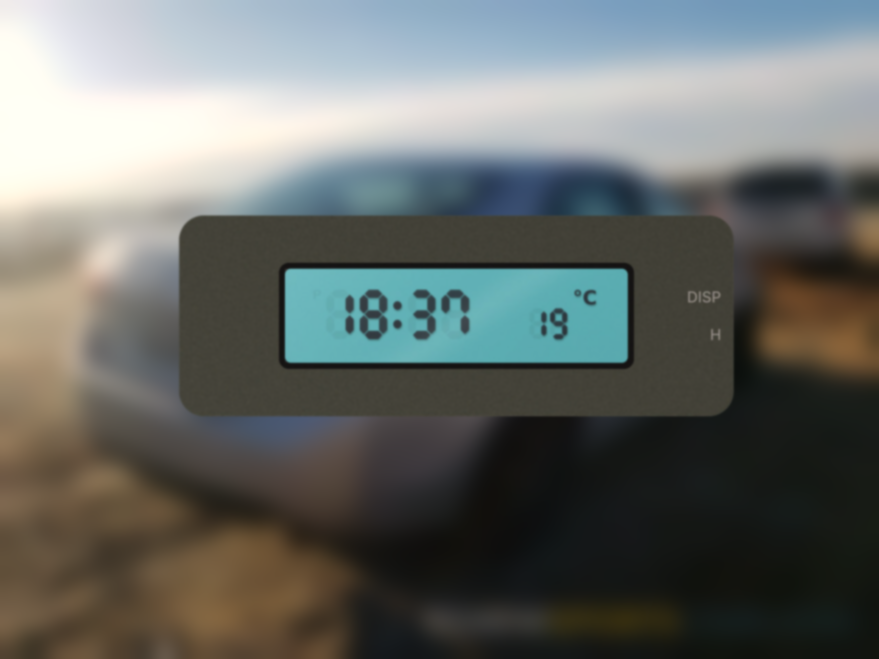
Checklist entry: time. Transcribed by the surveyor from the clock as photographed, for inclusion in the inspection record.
18:37
